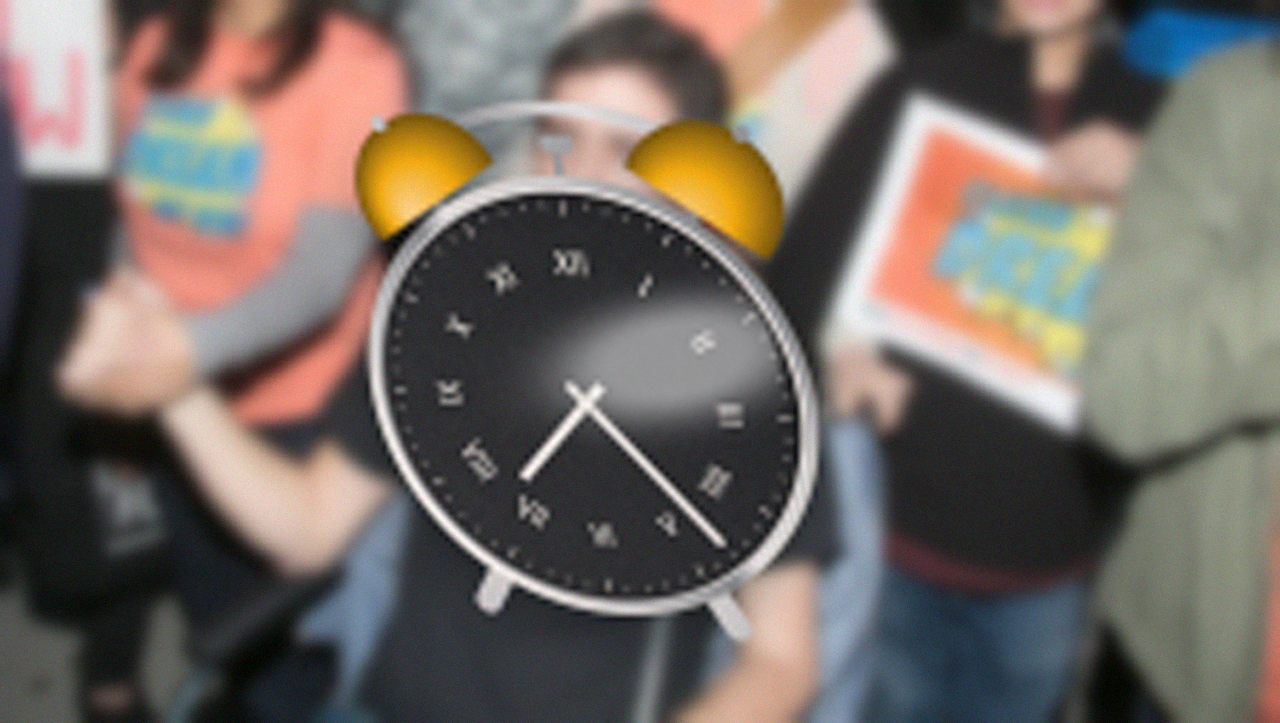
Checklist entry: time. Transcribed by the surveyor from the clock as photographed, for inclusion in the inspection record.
7:23
